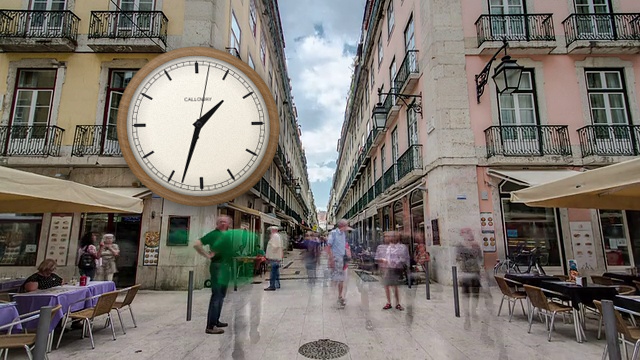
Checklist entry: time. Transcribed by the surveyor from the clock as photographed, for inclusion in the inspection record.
1:33:02
